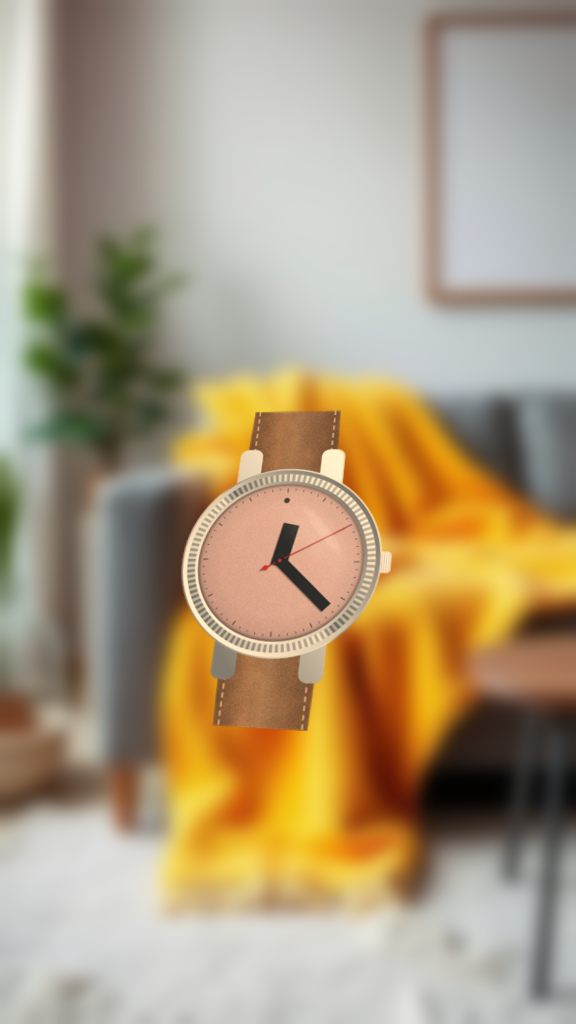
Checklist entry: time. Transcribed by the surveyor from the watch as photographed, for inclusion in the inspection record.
12:22:10
